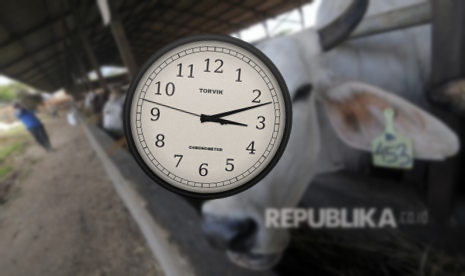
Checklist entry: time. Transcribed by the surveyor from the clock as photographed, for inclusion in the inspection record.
3:11:47
